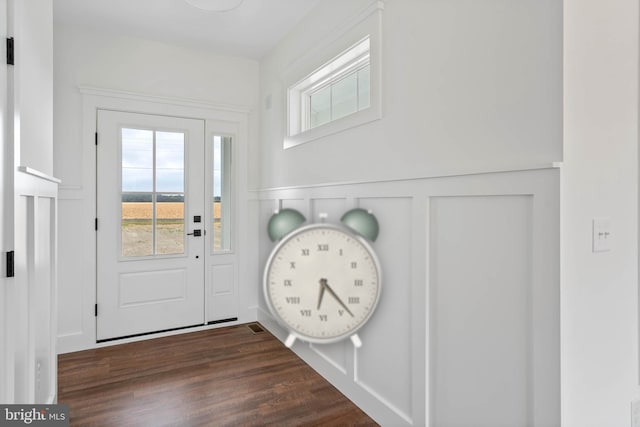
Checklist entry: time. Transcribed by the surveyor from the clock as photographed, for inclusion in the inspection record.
6:23
